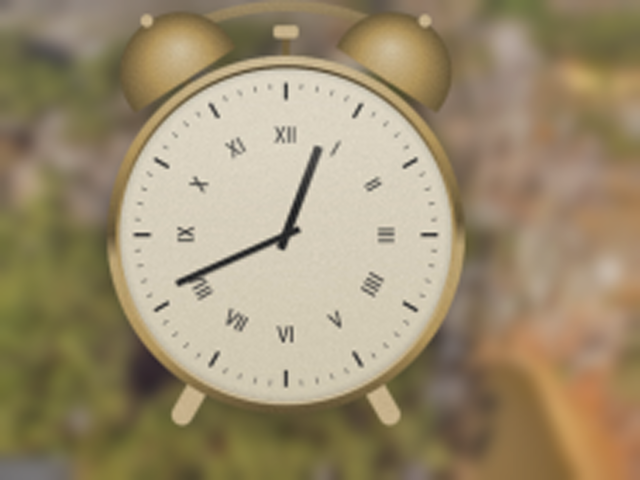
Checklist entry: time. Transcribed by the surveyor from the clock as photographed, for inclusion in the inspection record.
12:41
